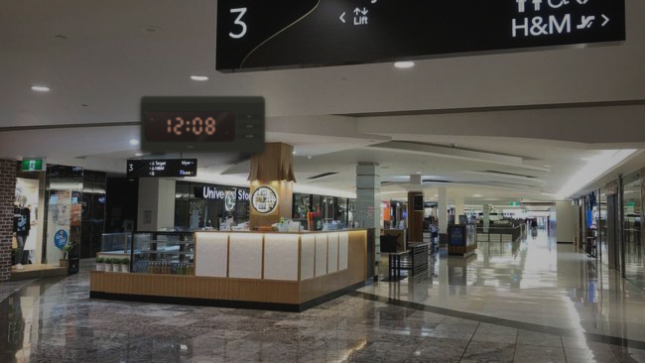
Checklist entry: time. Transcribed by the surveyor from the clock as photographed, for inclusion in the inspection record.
12:08
